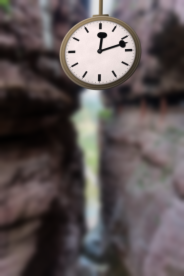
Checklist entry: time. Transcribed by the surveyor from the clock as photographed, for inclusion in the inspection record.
12:12
